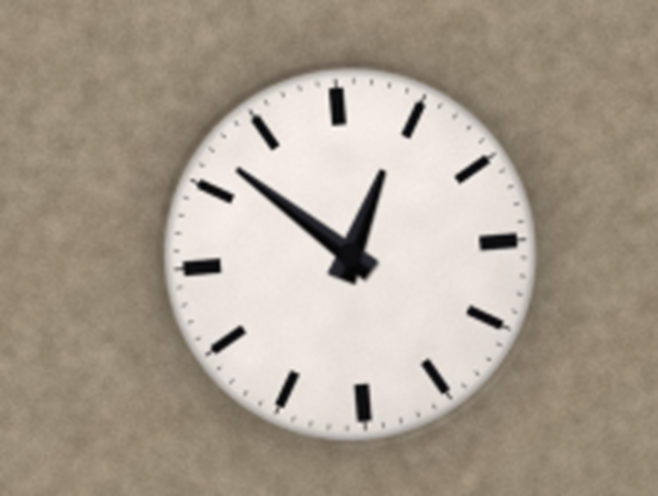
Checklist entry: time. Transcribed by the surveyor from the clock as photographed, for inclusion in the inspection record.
12:52
